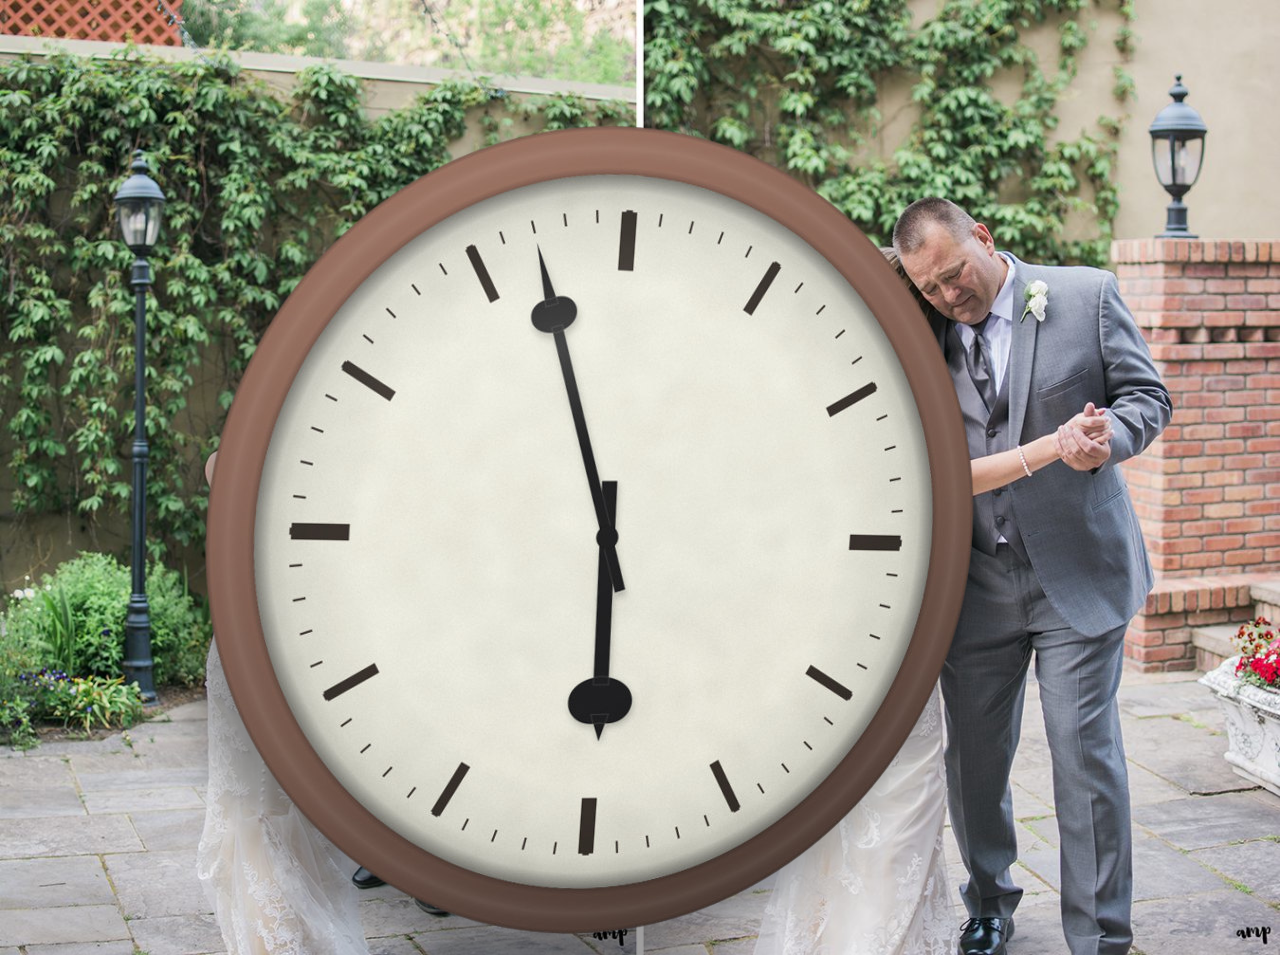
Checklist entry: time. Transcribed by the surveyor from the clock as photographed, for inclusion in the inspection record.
5:57
